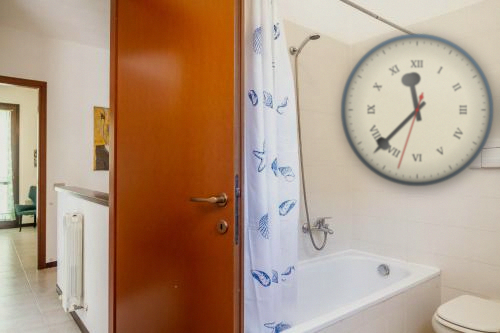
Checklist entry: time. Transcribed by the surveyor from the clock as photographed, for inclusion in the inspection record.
11:37:33
